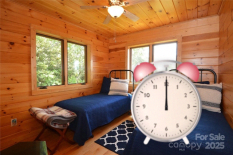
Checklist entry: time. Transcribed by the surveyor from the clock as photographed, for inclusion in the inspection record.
12:00
